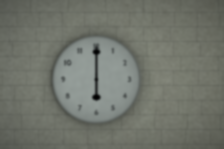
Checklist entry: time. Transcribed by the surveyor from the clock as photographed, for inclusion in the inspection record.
6:00
